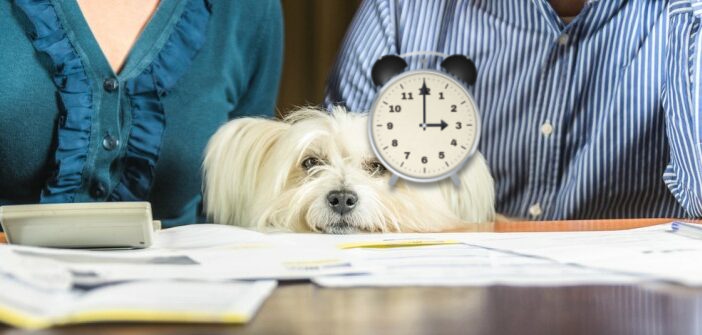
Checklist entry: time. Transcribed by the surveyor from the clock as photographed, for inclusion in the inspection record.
3:00
